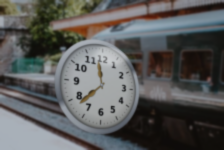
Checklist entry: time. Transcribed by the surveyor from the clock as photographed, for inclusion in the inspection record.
11:38
